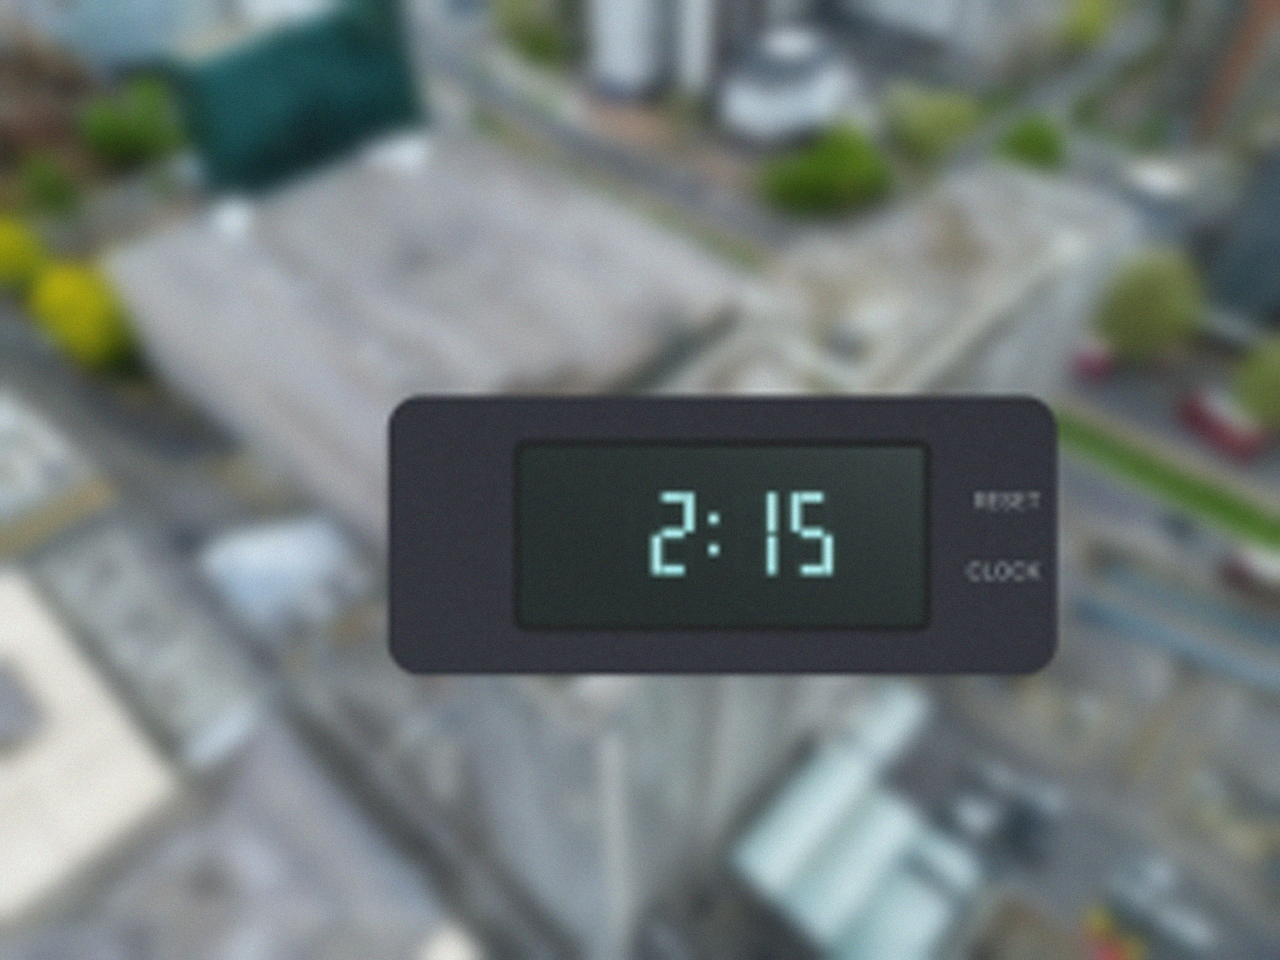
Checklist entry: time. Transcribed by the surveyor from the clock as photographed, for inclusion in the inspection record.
2:15
